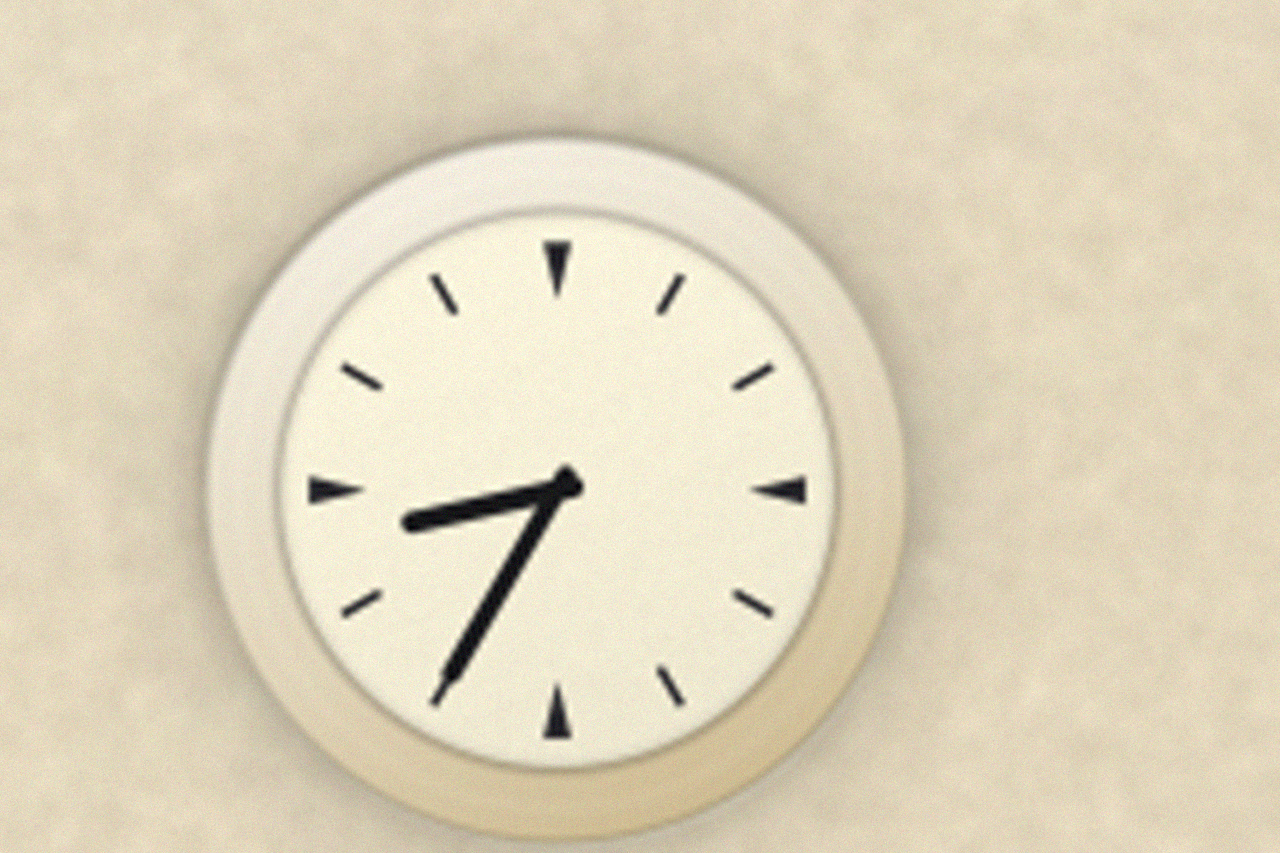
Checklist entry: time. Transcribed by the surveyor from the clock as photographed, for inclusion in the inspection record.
8:35
